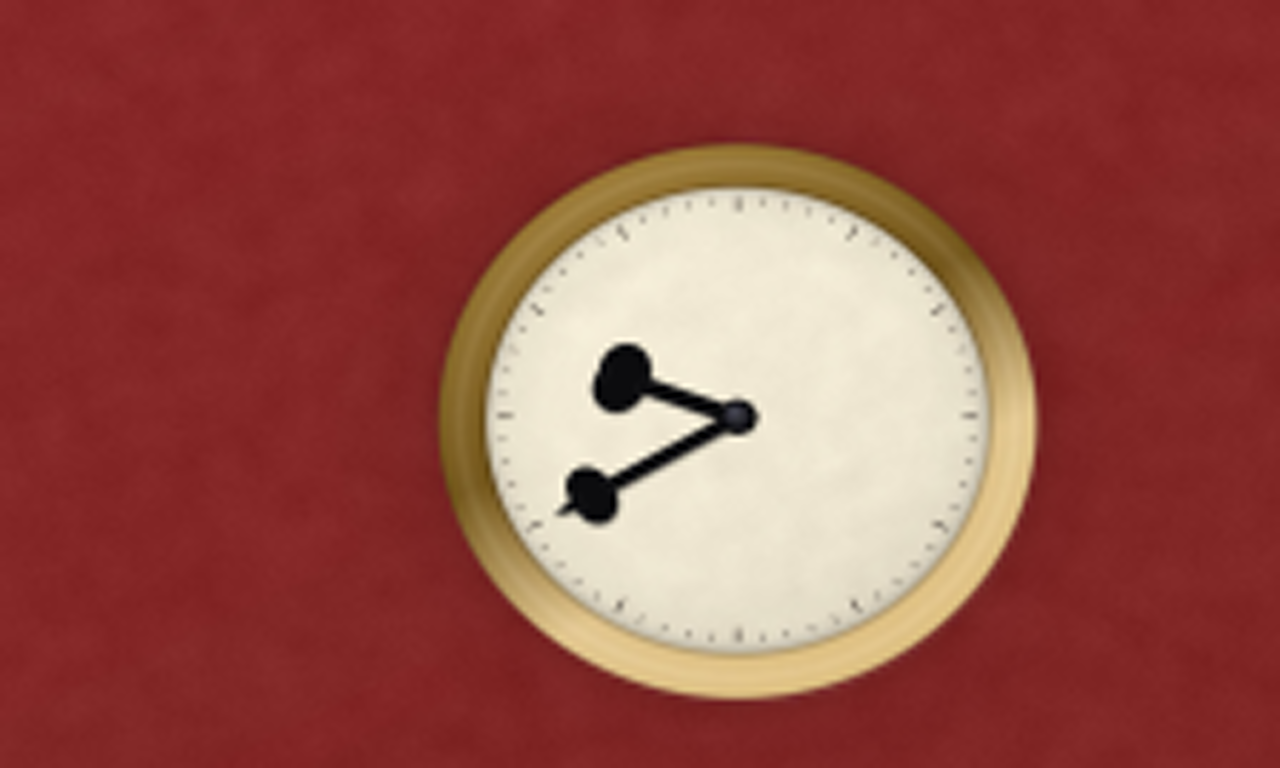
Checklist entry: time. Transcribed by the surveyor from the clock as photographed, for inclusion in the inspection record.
9:40
